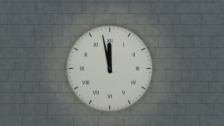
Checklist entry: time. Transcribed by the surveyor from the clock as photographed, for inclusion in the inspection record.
11:58
